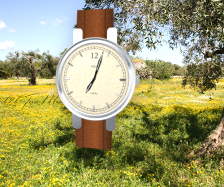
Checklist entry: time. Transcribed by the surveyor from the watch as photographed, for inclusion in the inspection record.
7:03
